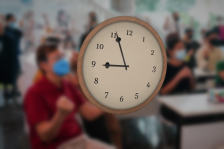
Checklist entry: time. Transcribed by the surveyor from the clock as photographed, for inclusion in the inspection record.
8:56
